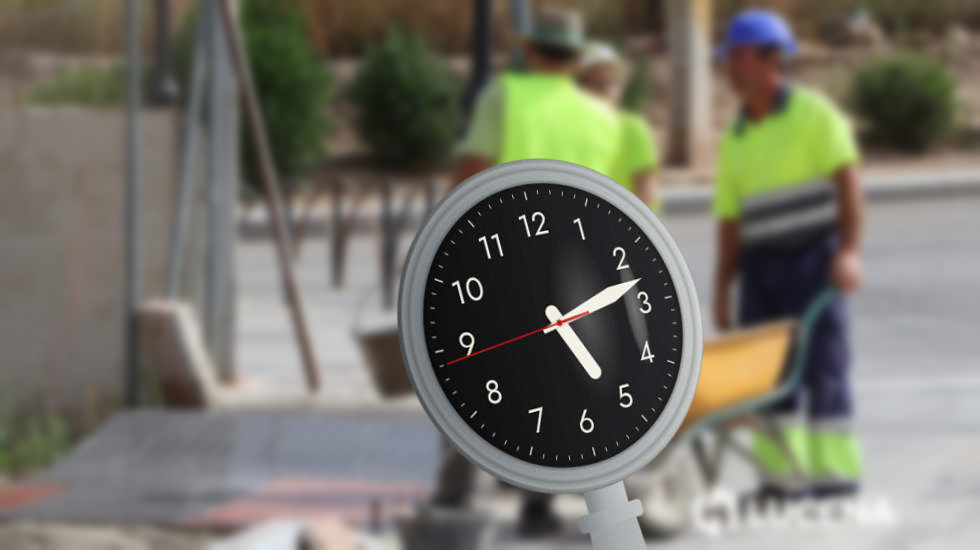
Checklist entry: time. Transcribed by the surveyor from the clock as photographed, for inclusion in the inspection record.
5:12:44
